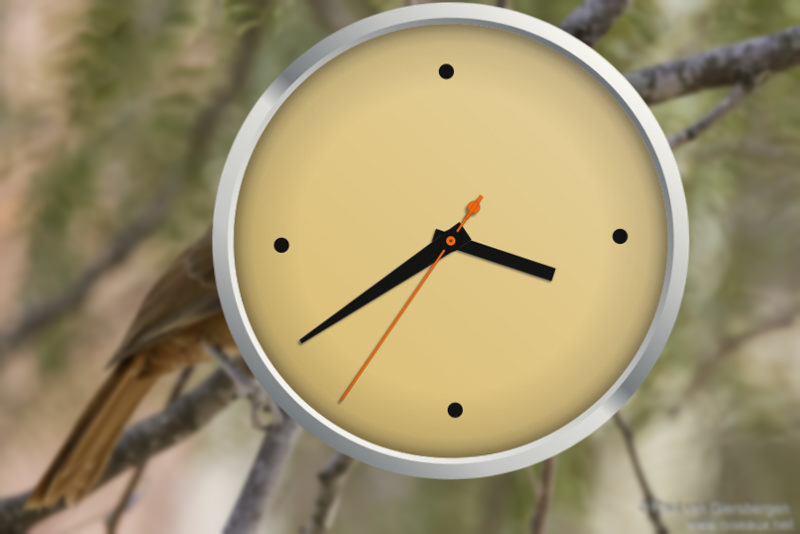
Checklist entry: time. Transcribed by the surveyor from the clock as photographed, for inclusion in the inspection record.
3:39:36
